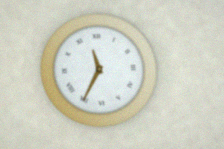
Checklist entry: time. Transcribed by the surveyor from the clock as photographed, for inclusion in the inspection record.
11:35
